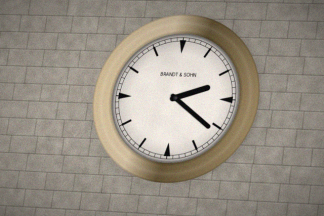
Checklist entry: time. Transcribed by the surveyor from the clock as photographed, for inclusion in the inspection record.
2:21
